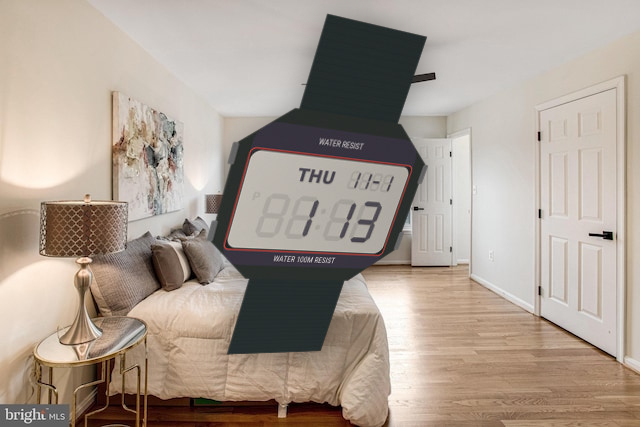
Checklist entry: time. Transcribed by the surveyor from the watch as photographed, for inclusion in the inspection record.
1:13
